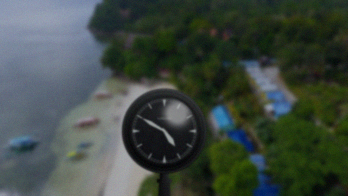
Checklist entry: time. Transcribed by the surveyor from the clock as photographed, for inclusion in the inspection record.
4:50
